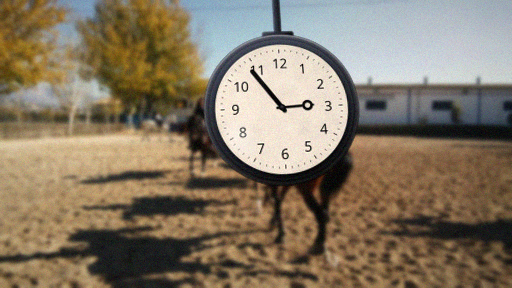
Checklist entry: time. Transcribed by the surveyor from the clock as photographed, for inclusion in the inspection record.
2:54
